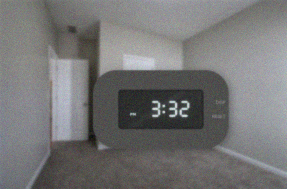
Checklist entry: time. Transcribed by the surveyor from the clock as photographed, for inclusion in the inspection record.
3:32
